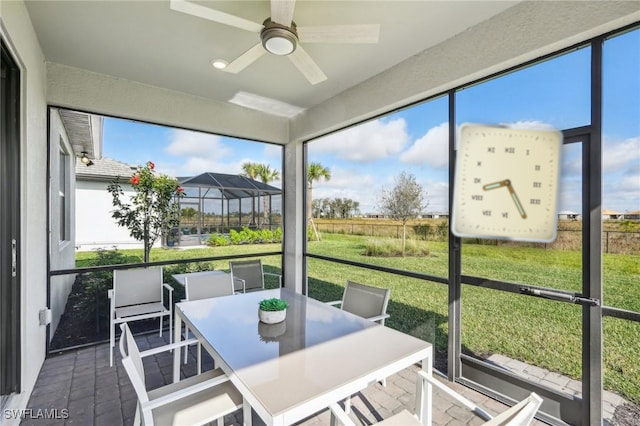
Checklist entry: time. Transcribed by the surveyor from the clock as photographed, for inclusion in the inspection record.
8:25
